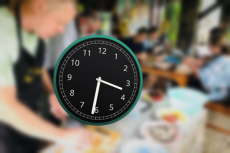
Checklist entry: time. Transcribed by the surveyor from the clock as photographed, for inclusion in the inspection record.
3:31
